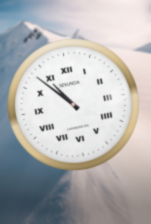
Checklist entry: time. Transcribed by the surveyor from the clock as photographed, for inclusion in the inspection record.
10:53
